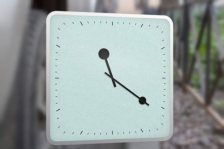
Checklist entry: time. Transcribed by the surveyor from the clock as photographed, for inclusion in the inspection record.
11:21
